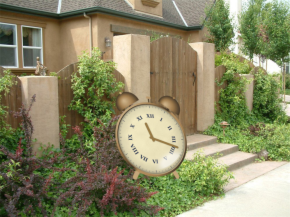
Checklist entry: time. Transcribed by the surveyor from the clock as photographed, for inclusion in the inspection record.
11:18
